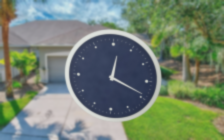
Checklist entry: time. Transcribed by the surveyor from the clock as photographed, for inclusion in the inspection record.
12:19
